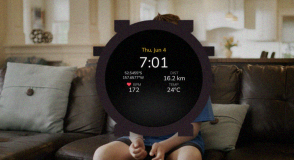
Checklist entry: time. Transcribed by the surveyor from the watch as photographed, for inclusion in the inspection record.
7:01
